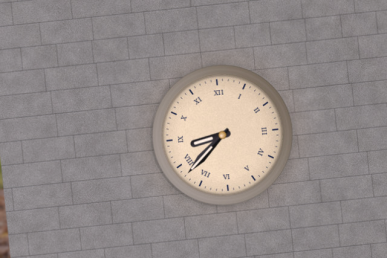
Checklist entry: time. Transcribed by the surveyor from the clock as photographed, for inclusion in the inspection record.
8:38
